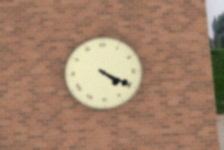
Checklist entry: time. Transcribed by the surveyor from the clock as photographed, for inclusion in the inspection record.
4:20
